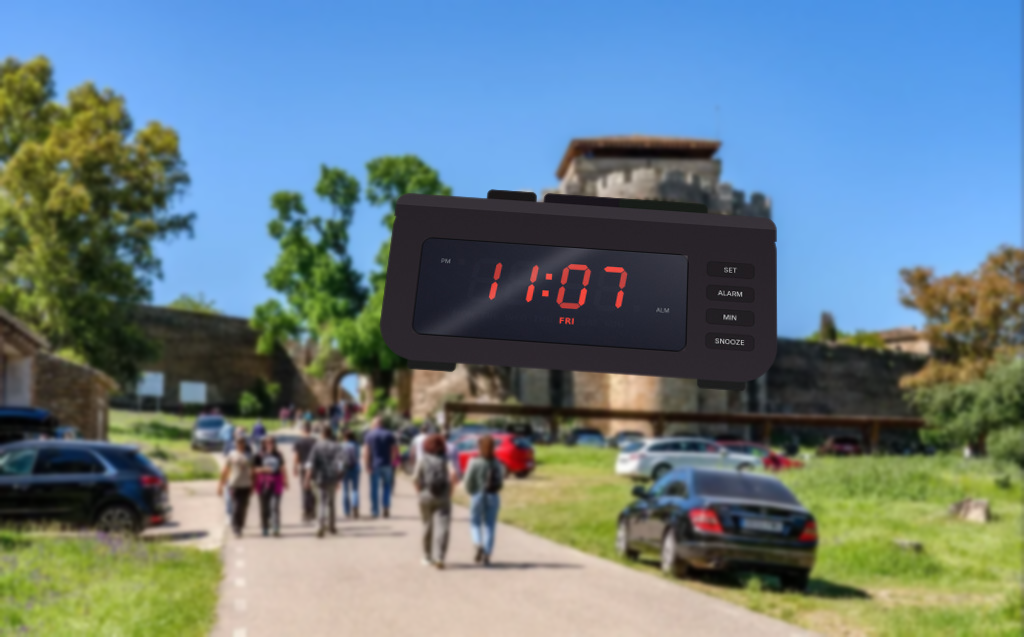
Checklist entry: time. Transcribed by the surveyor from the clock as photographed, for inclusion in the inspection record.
11:07
